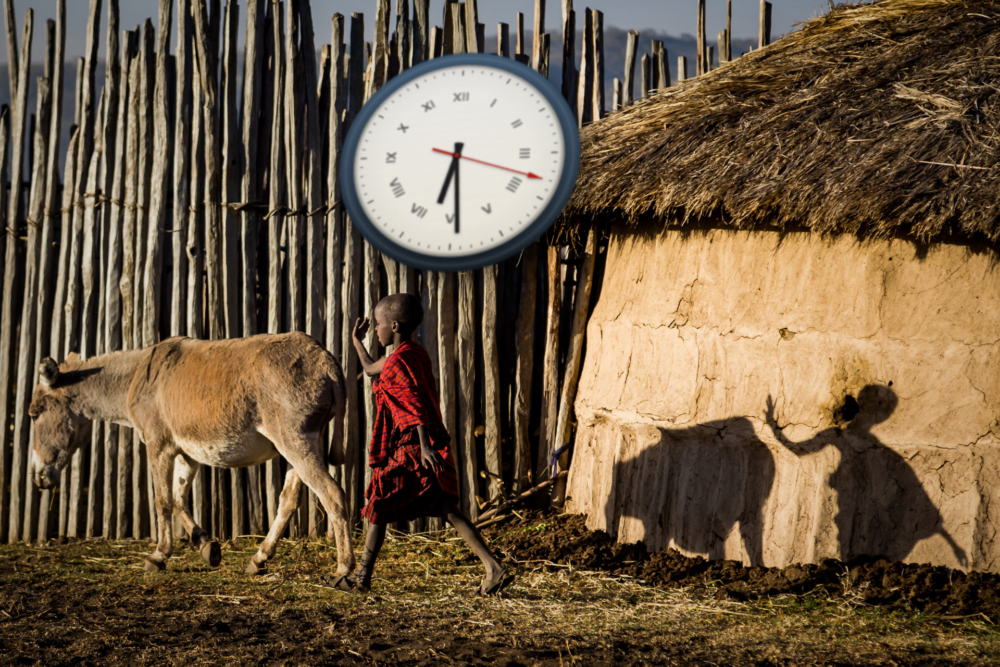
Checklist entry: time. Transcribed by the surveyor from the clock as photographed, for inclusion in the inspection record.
6:29:18
